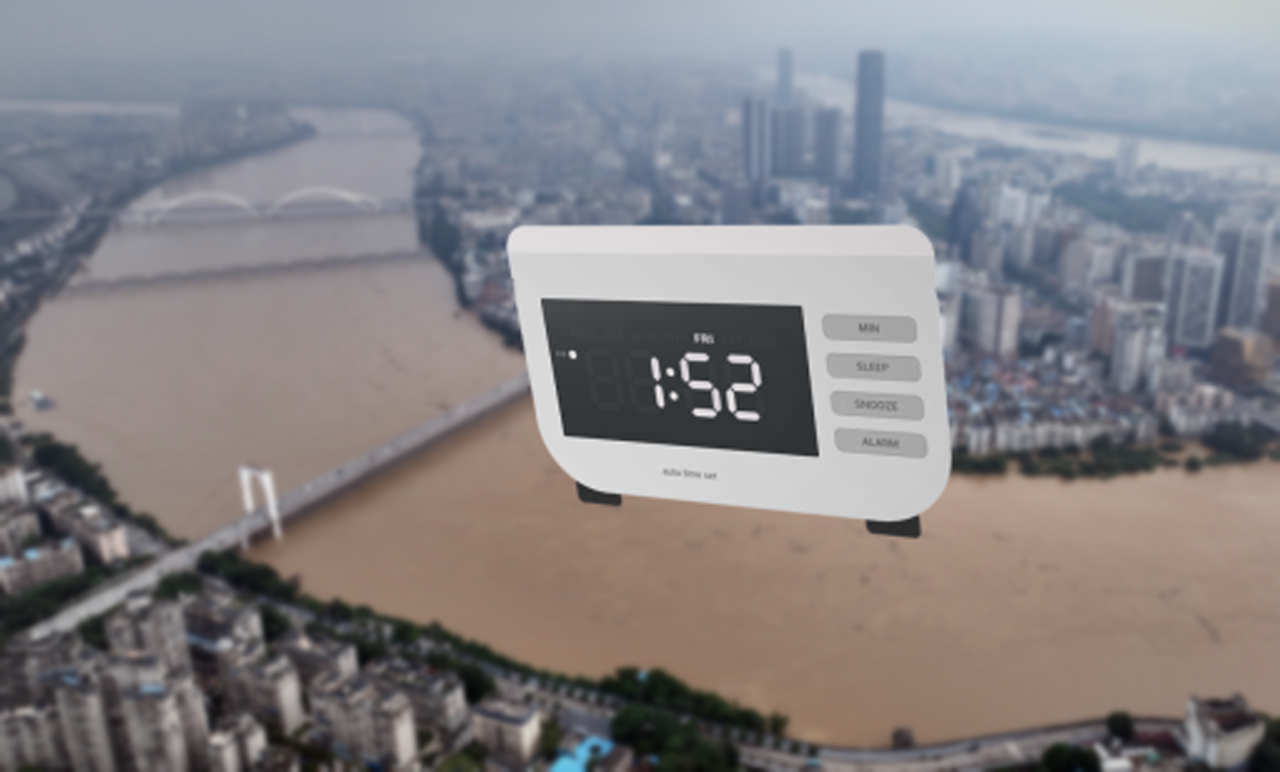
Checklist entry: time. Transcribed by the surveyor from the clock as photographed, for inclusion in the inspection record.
1:52
